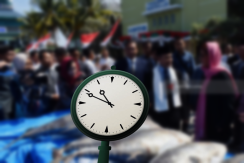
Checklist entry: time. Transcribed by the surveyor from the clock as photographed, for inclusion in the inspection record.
10:49
